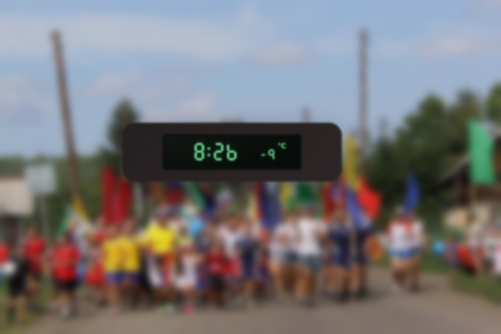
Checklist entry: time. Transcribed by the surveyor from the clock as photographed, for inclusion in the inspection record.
8:26
